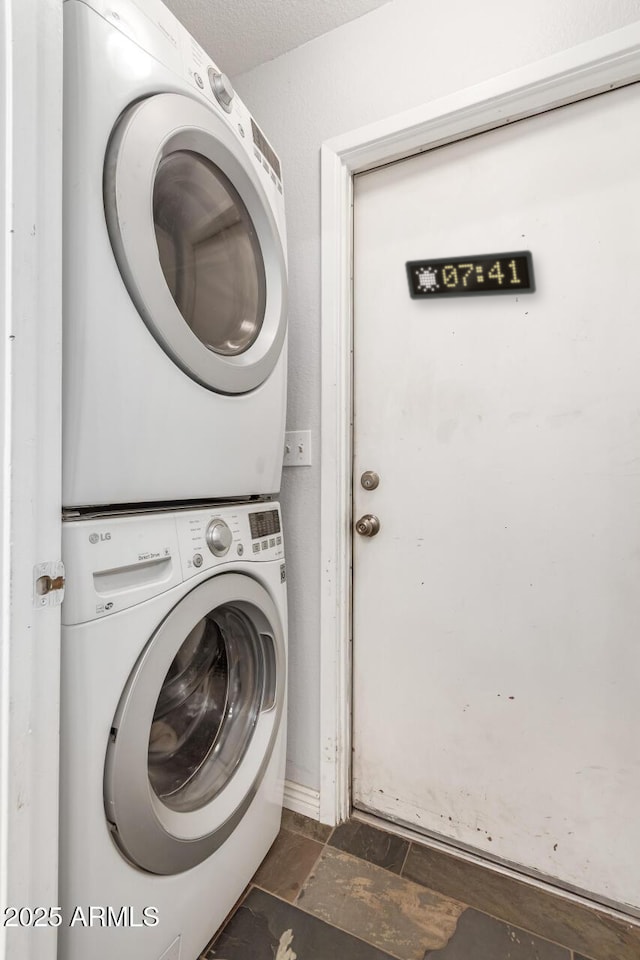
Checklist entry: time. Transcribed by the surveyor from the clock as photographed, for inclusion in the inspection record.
7:41
